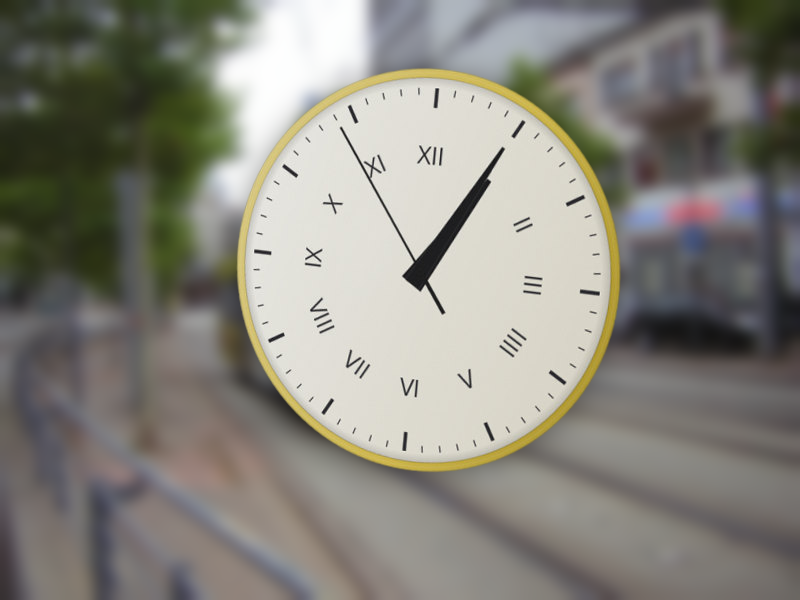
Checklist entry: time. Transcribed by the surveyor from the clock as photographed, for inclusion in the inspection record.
1:04:54
